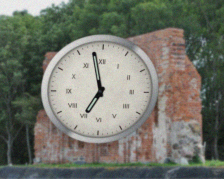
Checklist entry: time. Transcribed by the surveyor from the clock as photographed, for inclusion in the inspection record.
6:58
